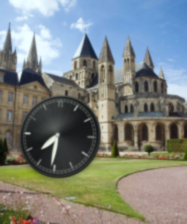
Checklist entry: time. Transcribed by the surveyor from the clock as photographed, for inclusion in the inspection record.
7:31
